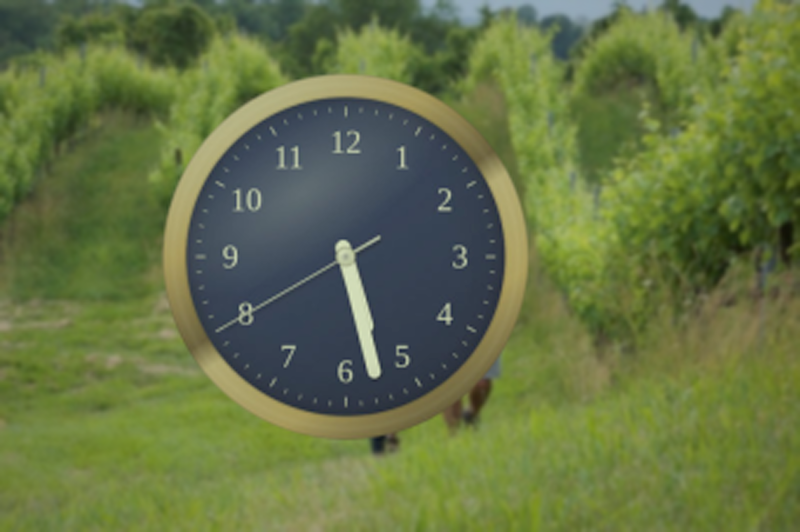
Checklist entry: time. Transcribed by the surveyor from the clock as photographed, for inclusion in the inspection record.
5:27:40
